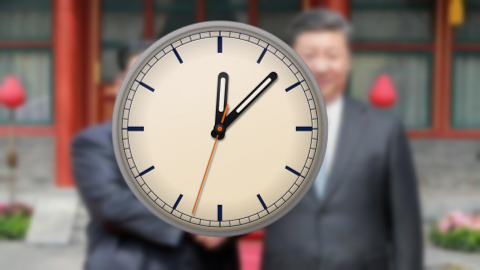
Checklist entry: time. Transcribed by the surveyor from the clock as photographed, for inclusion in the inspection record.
12:07:33
